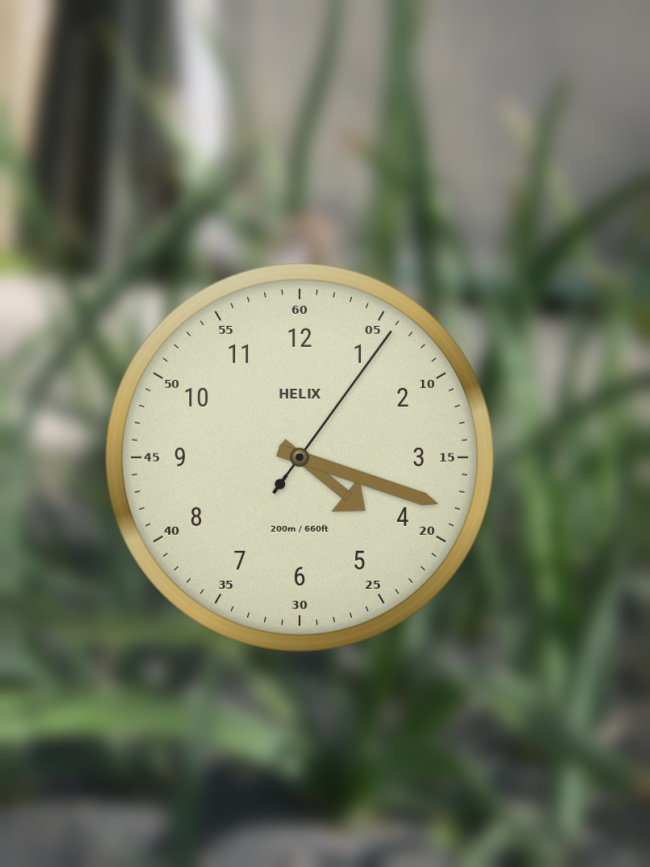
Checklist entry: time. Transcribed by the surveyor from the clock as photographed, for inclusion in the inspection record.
4:18:06
